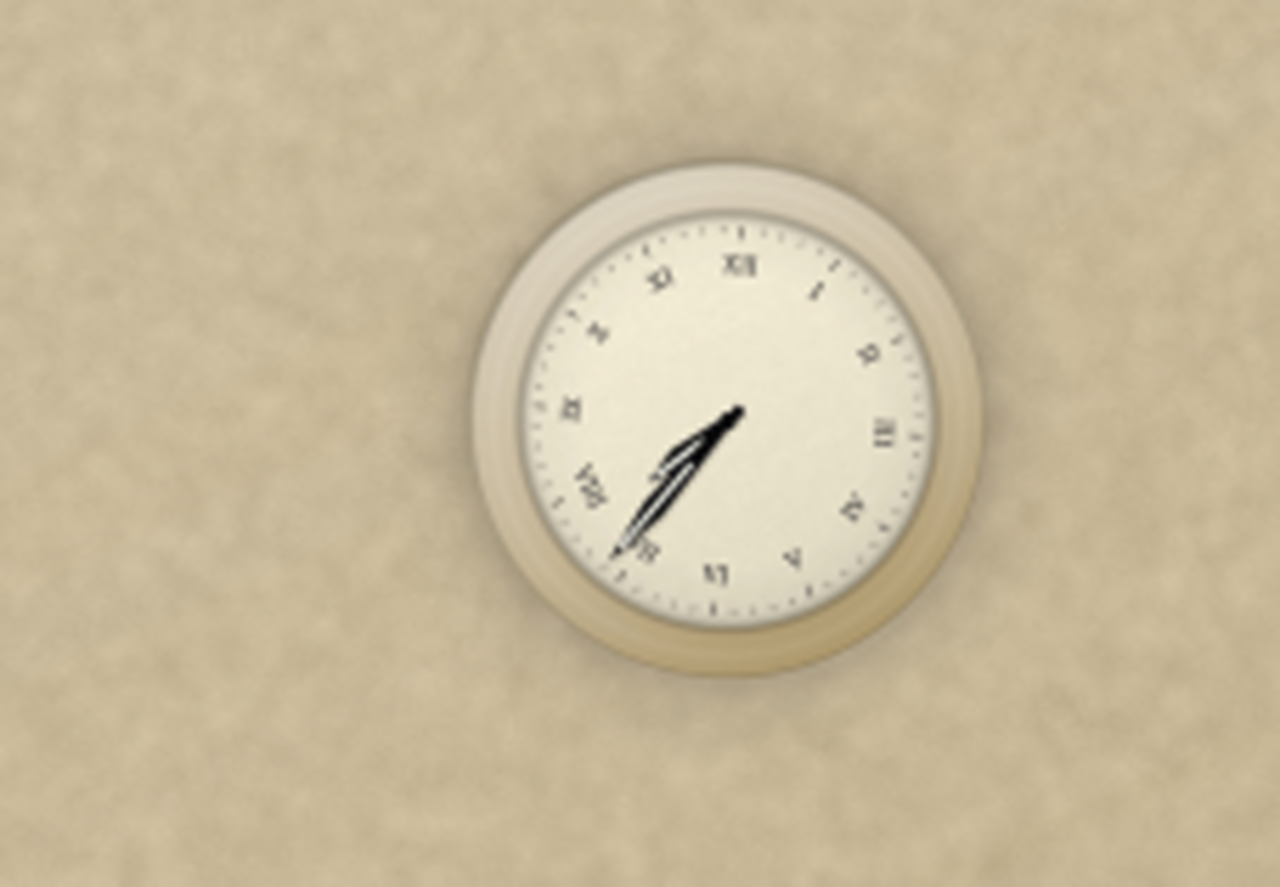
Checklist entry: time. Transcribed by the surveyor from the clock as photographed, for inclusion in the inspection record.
7:36
